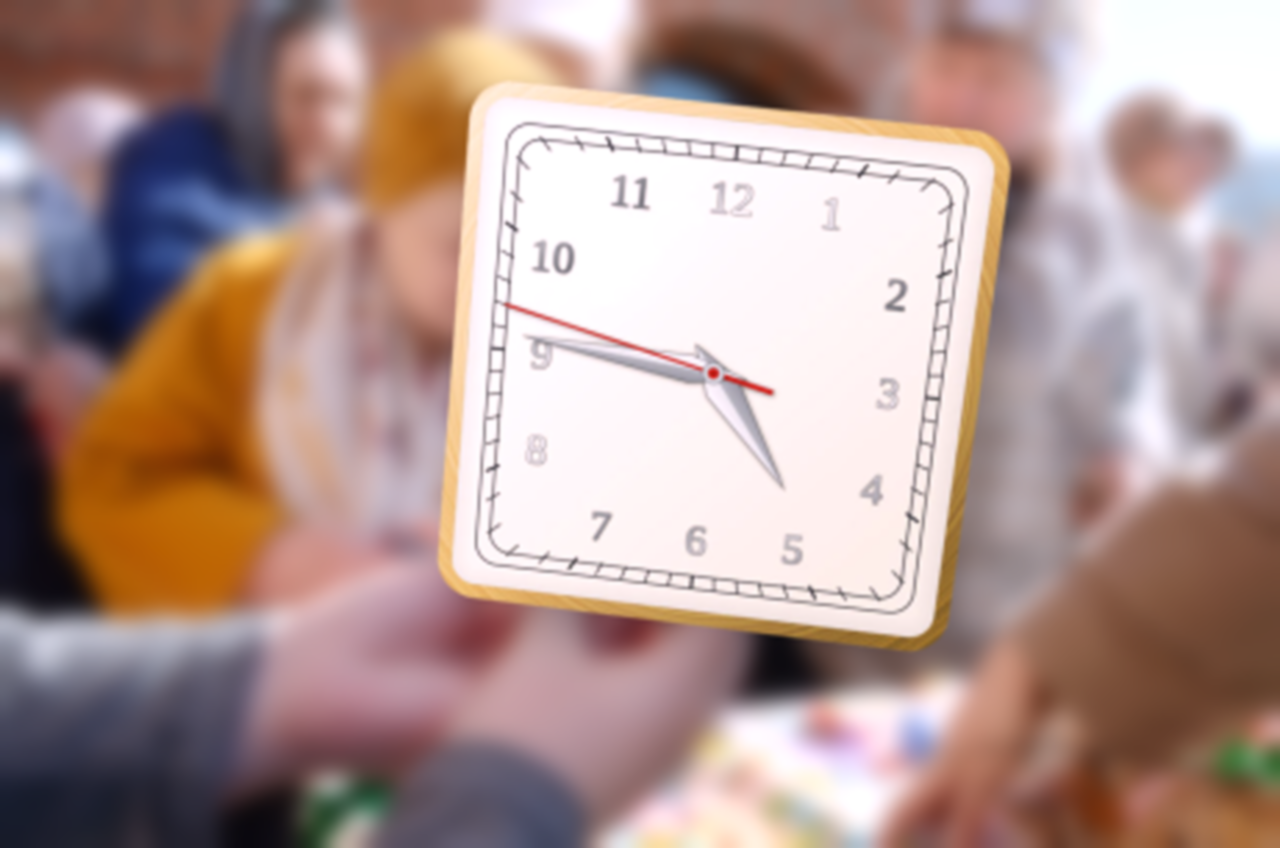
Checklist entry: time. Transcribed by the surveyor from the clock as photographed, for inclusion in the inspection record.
4:45:47
